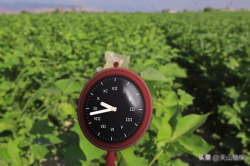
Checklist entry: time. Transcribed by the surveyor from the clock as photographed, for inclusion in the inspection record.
9:43
